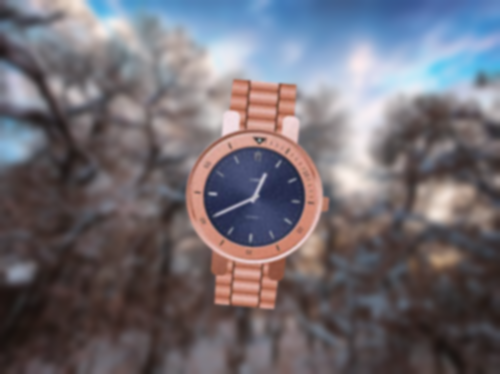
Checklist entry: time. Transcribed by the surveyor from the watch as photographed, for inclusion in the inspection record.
12:40
